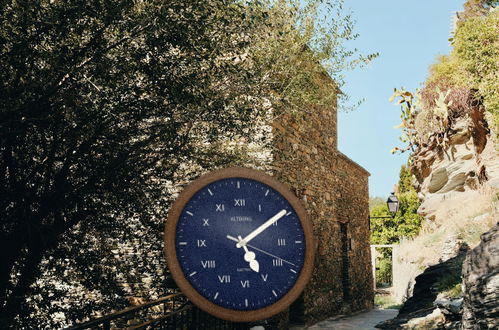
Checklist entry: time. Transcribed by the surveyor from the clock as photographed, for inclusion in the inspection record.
5:09:19
